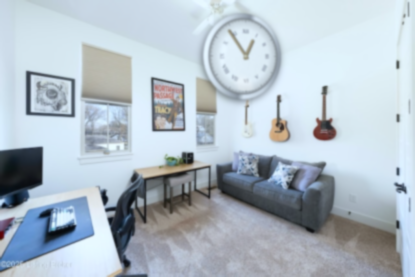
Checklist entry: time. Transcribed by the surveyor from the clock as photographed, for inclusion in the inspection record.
12:54
